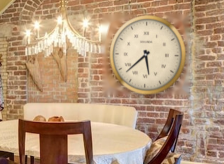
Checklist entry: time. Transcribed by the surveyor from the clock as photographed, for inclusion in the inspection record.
5:38
